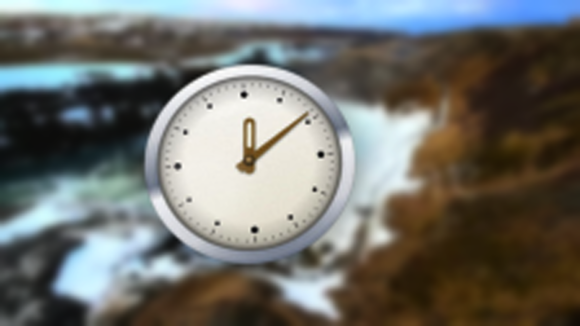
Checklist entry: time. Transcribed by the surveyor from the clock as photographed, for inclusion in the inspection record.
12:09
